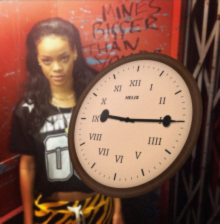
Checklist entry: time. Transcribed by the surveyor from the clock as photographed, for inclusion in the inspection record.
9:15
